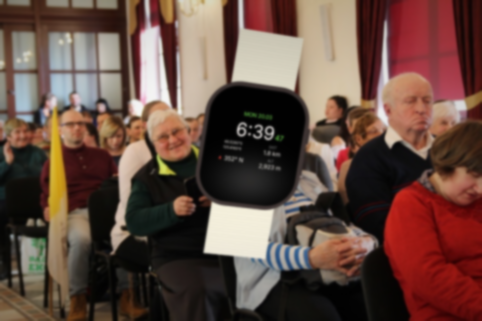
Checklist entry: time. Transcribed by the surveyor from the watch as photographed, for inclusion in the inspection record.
6:39
